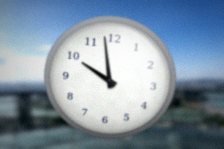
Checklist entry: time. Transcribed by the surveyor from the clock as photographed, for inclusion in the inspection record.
9:58
